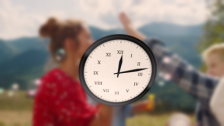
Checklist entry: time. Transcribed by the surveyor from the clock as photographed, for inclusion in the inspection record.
12:13
